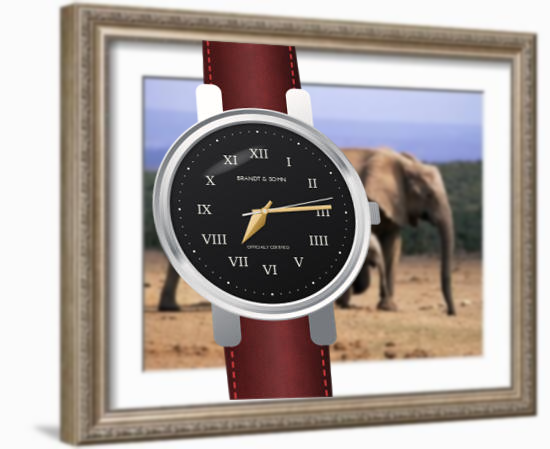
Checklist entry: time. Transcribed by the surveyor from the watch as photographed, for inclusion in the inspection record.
7:14:13
